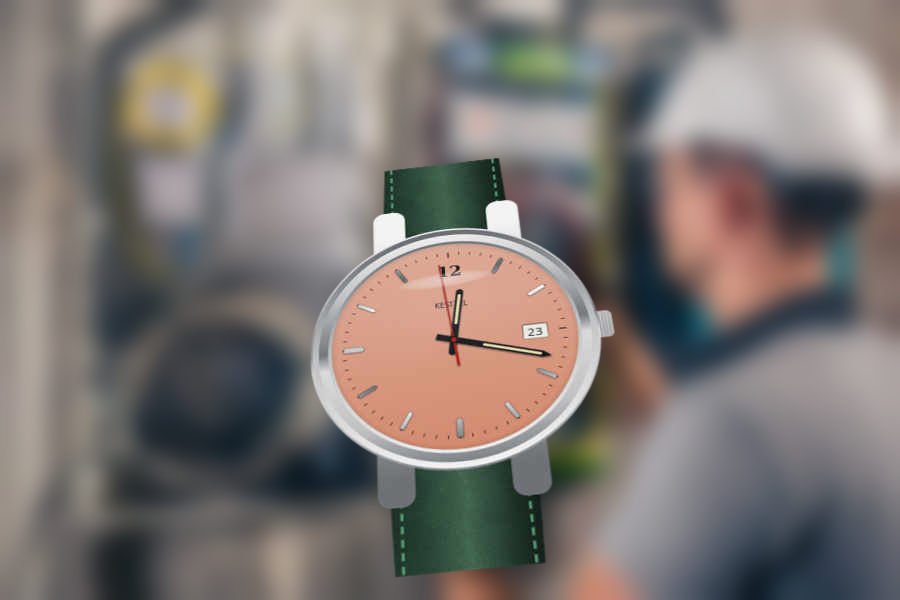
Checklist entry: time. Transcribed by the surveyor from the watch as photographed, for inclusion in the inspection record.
12:17:59
